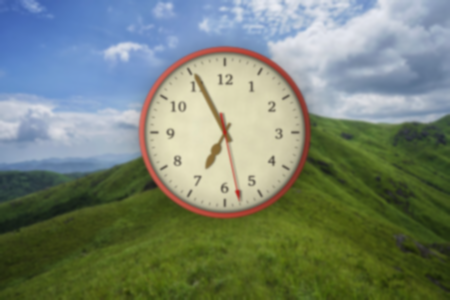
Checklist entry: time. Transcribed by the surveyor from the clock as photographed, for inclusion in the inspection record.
6:55:28
